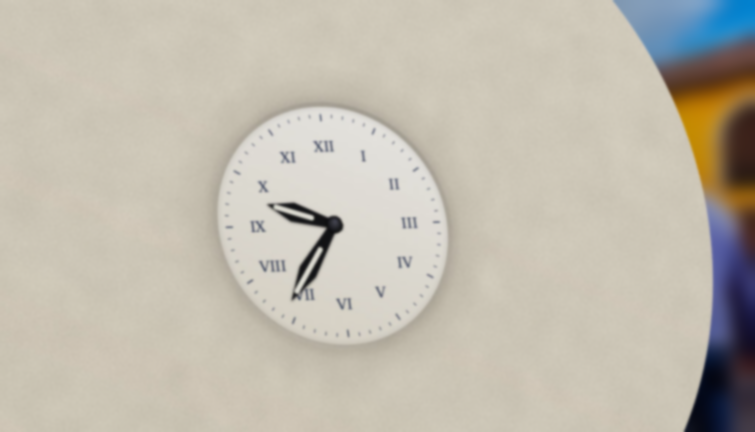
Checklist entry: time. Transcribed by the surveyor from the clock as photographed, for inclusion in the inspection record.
9:36
